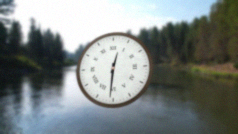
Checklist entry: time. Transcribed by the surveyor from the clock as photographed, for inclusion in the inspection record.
12:31
